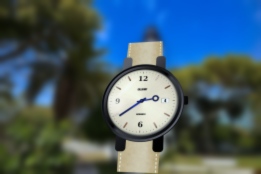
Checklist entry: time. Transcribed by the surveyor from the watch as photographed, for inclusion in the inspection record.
2:39
